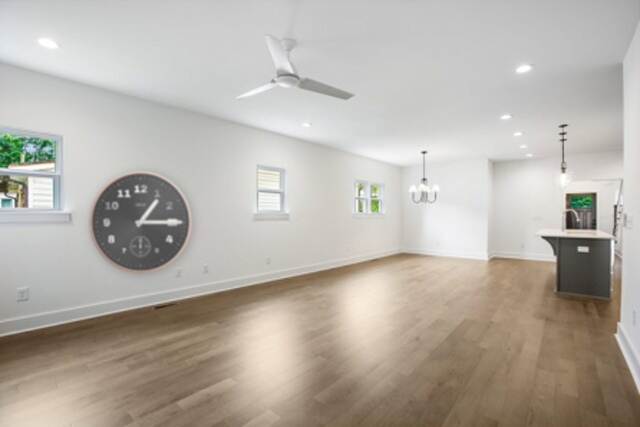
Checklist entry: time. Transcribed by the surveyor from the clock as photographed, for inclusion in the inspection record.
1:15
